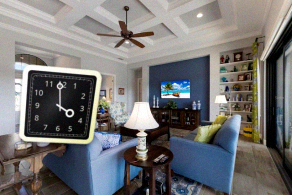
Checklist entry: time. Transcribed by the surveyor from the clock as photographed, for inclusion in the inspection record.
3:59
